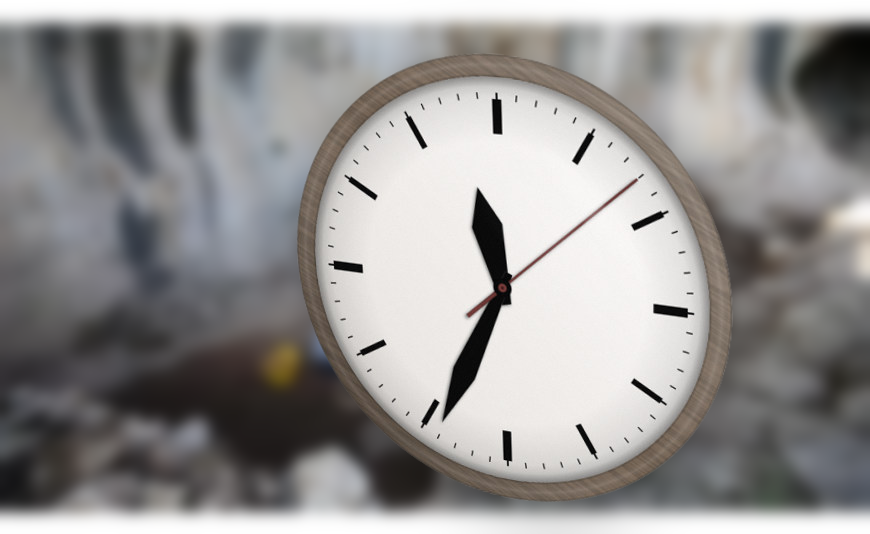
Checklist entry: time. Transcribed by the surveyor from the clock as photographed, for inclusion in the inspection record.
11:34:08
